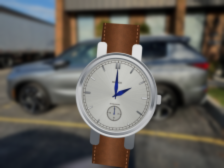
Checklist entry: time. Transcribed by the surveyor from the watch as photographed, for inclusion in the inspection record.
2:00
